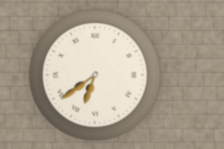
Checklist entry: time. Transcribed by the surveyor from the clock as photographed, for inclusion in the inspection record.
6:39
